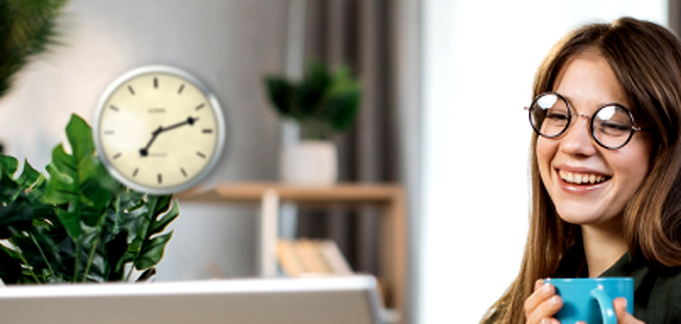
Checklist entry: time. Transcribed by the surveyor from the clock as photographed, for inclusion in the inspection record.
7:12
